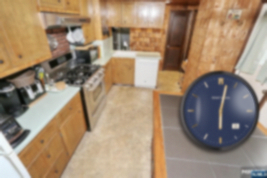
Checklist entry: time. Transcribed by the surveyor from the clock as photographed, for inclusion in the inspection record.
6:02
